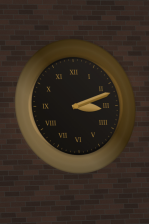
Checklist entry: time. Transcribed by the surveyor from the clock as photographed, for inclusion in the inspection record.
3:12
